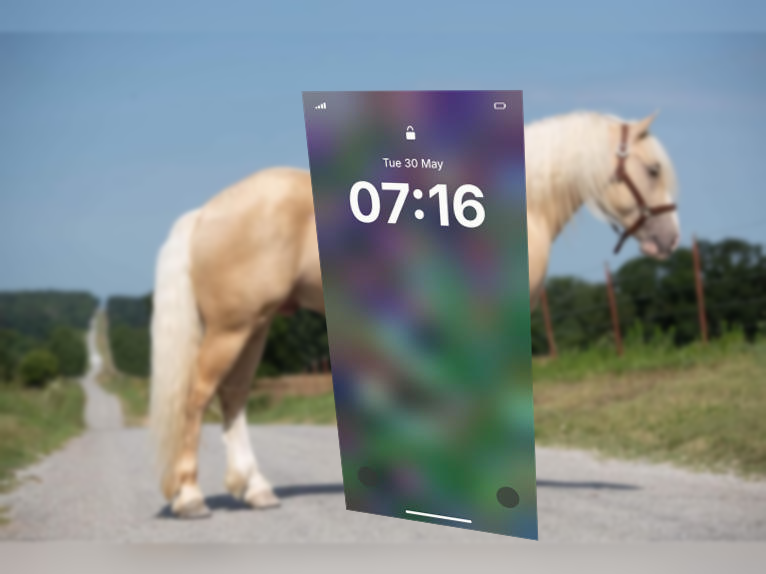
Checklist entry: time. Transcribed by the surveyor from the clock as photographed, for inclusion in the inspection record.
7:16
